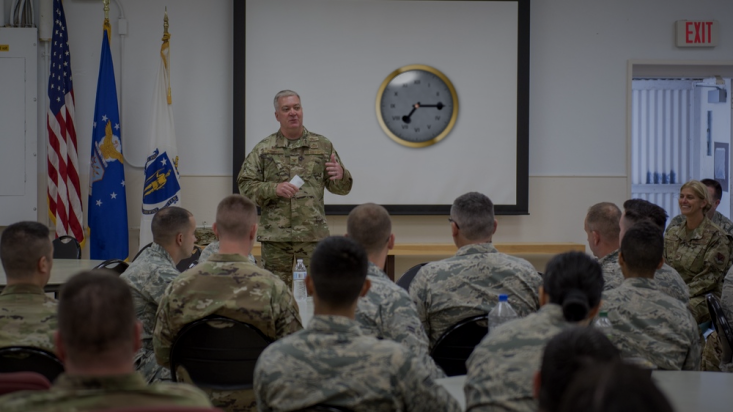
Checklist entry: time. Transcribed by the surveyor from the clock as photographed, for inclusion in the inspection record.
7:15
